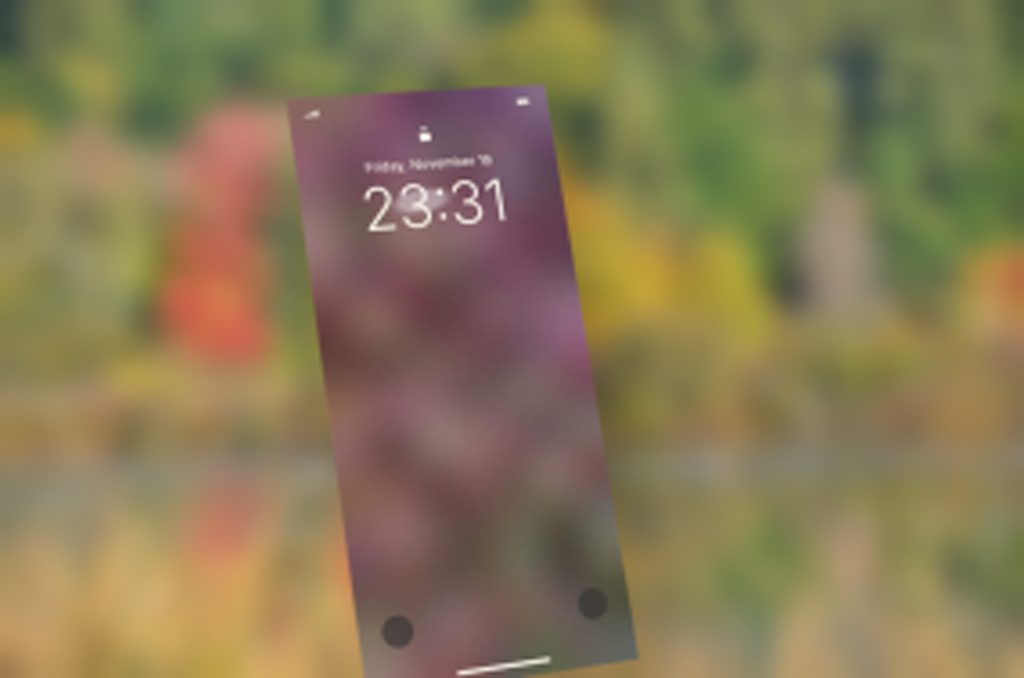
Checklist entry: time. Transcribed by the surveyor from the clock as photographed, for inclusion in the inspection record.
23:31
